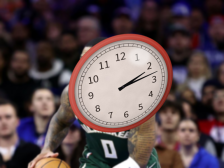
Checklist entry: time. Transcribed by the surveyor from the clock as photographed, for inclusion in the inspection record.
2:13
